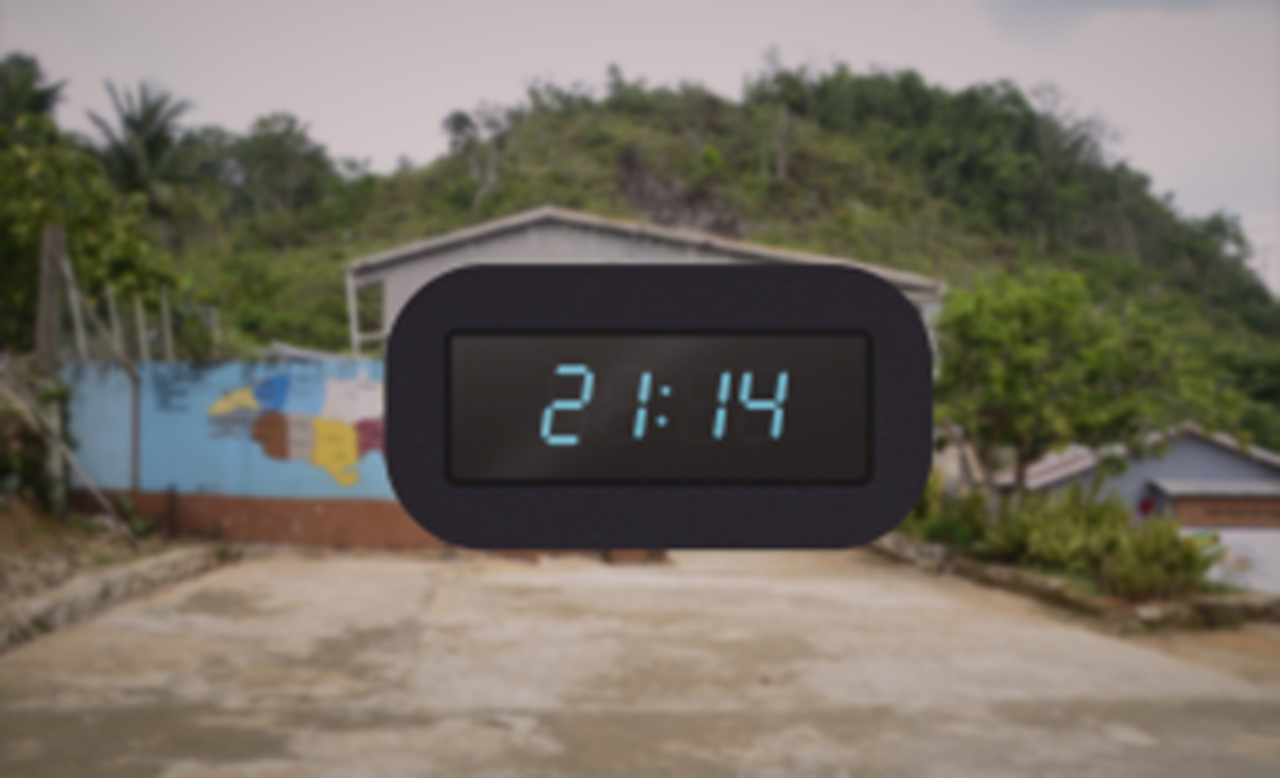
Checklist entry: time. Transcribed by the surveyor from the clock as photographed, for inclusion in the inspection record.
21:14
